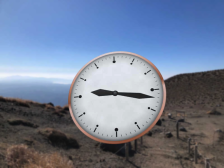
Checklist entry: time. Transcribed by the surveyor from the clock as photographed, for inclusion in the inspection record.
9:17
